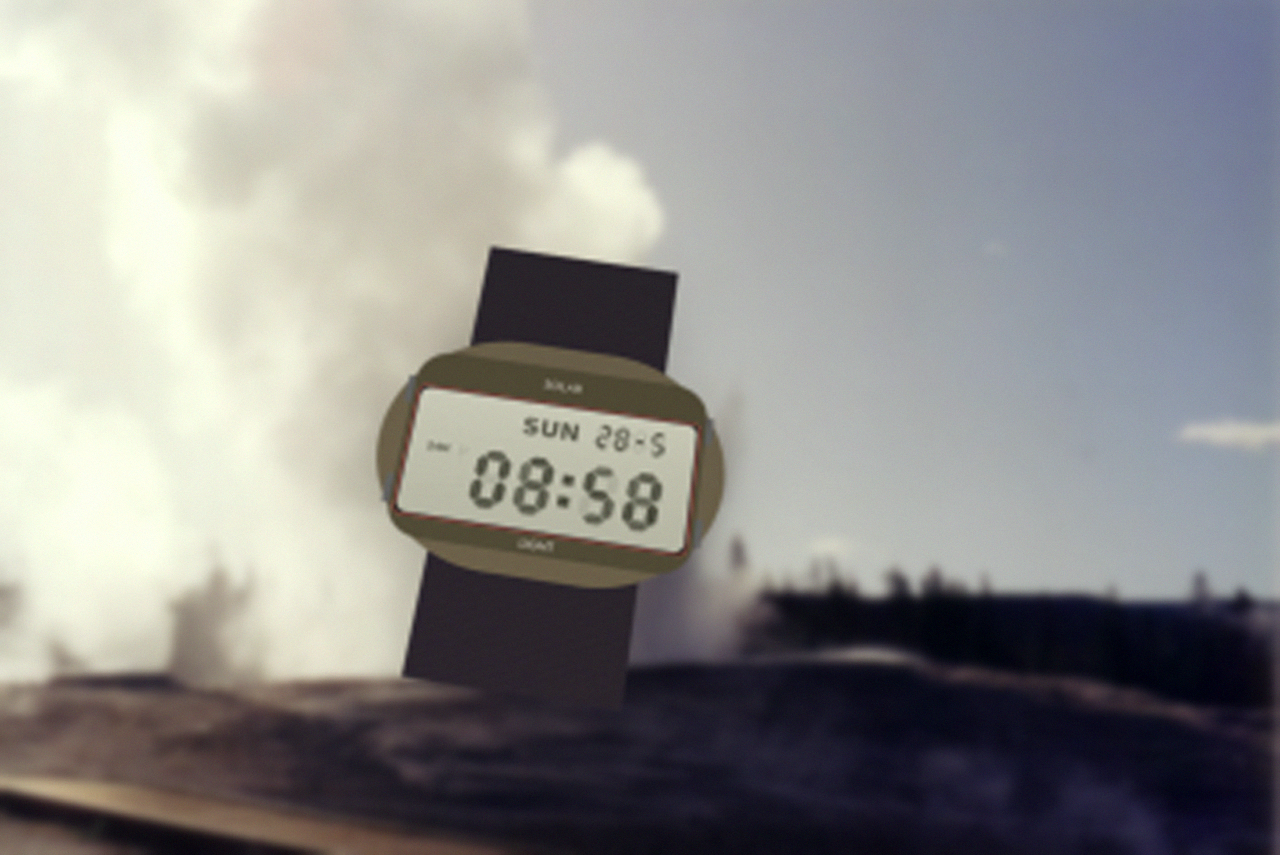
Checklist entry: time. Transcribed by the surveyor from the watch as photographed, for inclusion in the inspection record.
8:58
